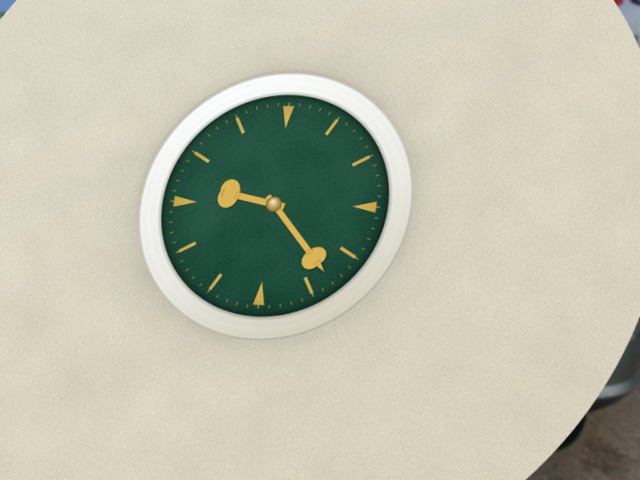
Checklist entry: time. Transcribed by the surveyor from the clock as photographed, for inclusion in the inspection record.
9:23
